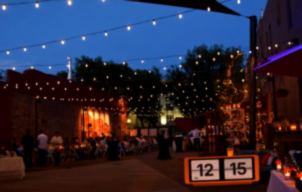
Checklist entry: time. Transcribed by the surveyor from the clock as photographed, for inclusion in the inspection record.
12:15
